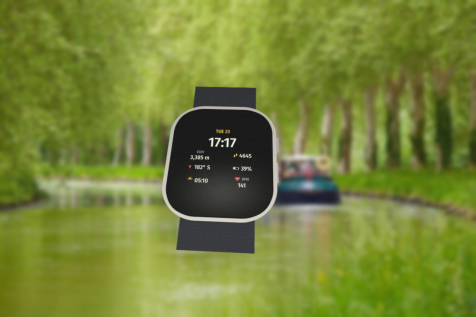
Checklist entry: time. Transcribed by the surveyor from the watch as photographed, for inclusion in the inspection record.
17:17
